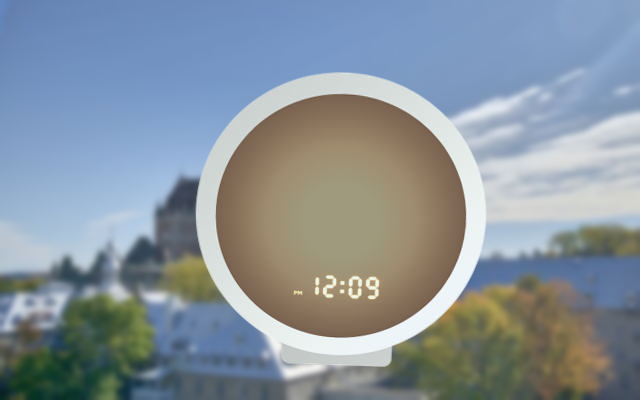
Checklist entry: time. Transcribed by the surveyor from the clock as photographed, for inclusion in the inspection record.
12:09
